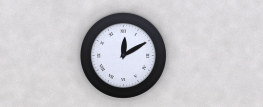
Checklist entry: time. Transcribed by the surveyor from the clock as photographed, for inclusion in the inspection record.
12:10
